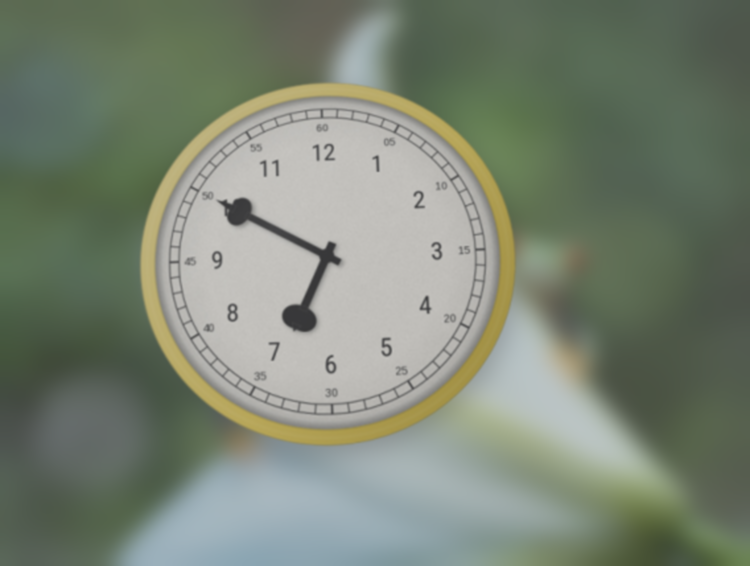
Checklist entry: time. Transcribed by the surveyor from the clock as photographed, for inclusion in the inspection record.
6:50
